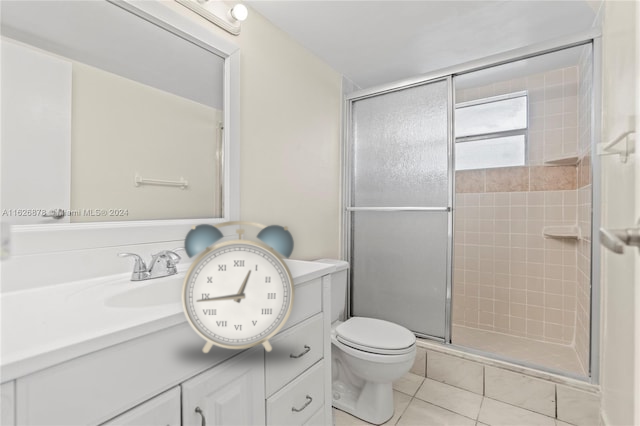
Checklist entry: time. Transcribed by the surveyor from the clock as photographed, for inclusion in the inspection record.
12:44
